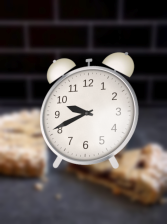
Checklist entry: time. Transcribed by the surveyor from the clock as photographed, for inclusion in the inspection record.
9:41
